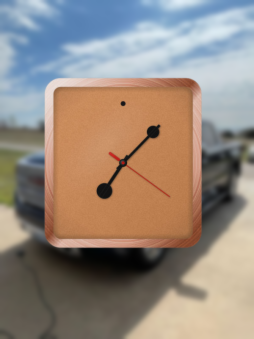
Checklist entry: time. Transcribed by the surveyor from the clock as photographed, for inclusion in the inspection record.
7:07:21
